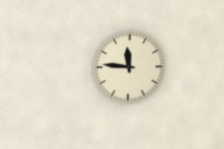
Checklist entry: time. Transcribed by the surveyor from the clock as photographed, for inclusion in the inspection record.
11:46
